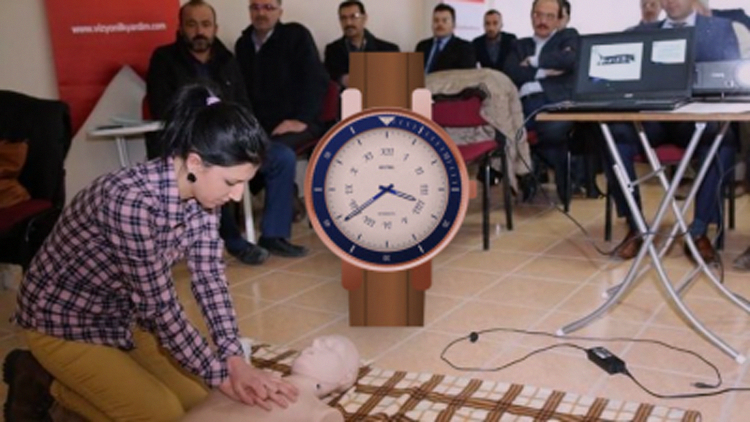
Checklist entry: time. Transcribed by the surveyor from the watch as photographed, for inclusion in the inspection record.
3:39
